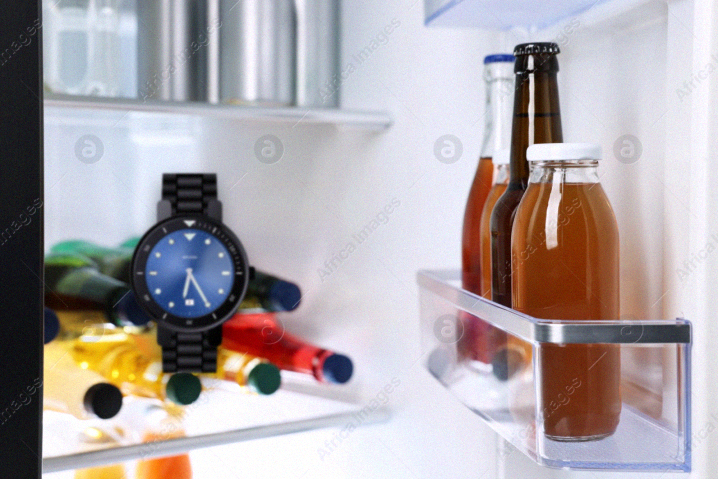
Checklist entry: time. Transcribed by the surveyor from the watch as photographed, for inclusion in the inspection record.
6:25
